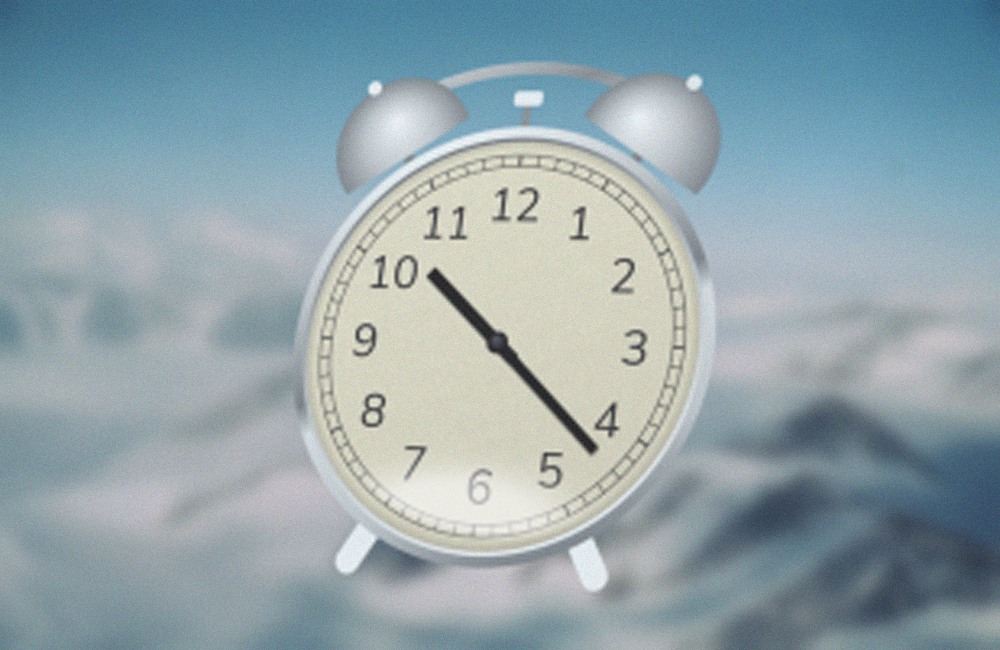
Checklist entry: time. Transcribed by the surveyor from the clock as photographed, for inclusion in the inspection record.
10:22
